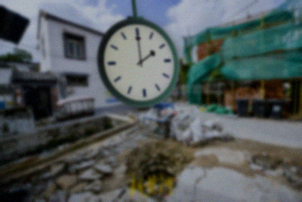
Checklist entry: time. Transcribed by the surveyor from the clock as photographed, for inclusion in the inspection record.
2:00
